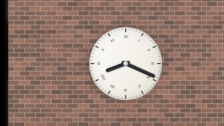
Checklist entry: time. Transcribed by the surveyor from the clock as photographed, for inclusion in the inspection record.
8:19
